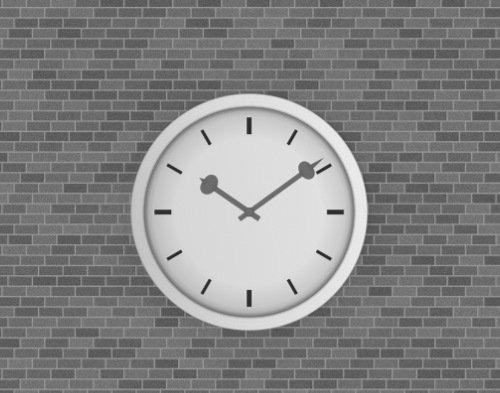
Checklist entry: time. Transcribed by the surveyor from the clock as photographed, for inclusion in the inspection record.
10:09
